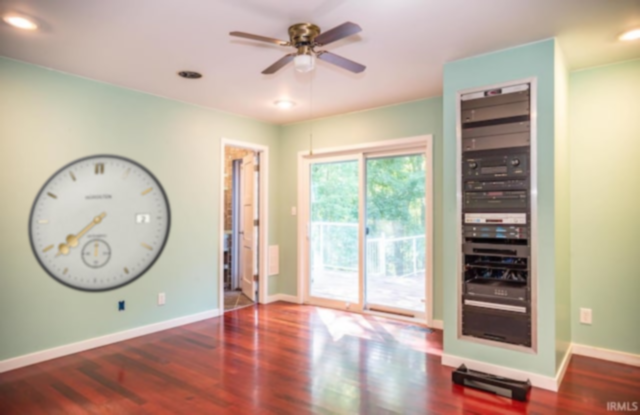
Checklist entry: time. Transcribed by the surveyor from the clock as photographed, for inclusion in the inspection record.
7:38
